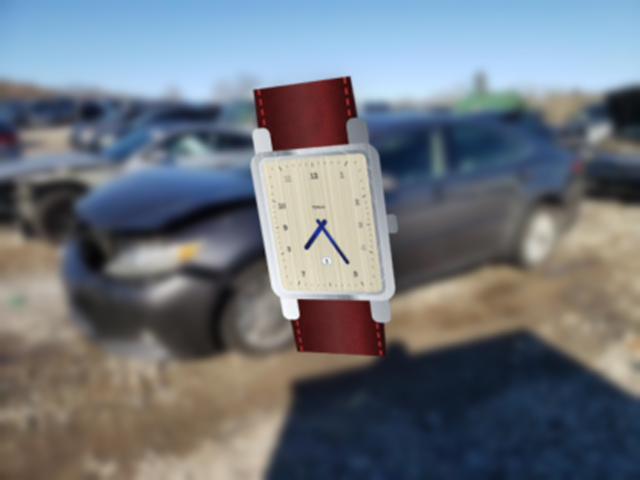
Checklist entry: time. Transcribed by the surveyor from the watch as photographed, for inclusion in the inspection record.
7:25
